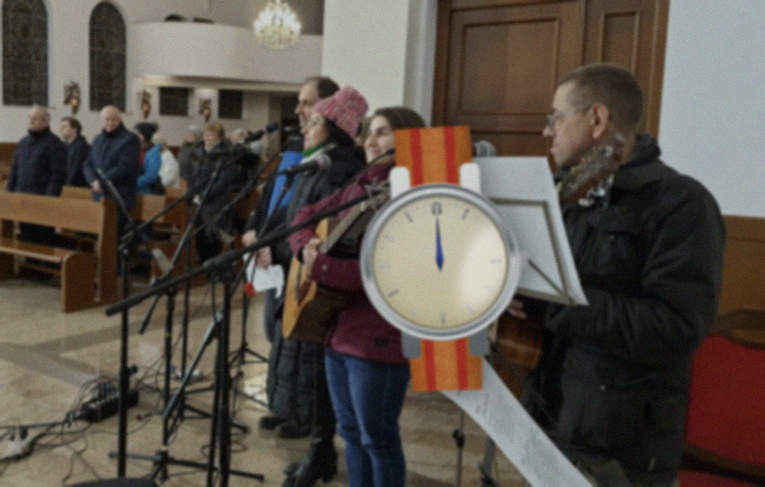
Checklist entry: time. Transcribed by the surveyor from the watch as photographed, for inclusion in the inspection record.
12:00
